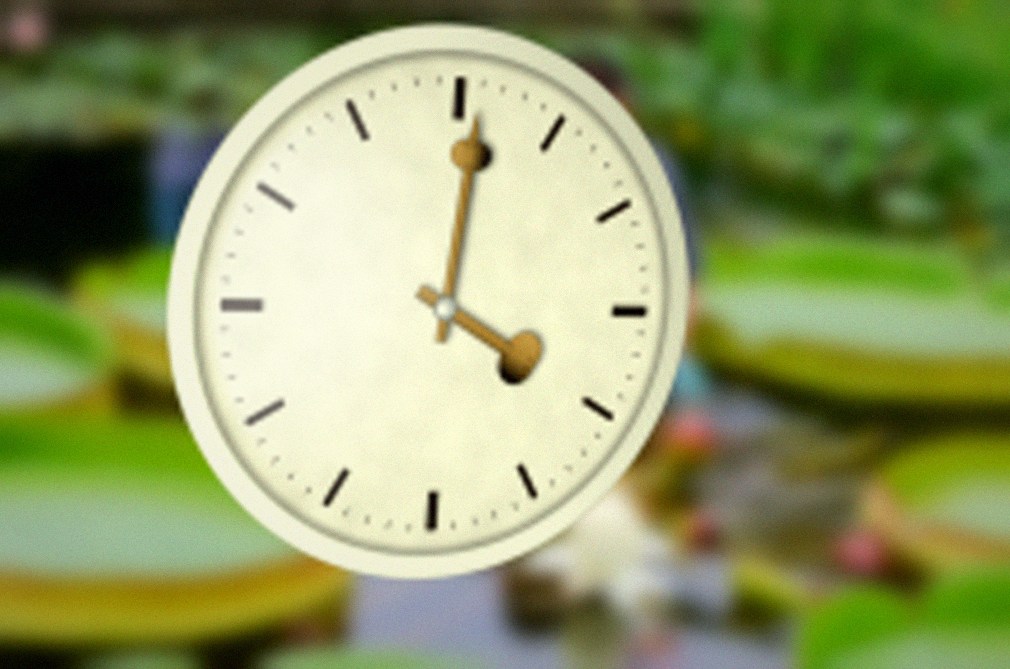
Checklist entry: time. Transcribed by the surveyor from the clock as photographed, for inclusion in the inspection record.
4:01
